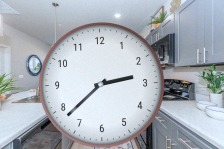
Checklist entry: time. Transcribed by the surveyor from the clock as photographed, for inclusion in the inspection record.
2:38
